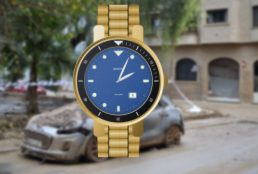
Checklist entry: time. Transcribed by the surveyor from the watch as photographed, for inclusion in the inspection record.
2:04
